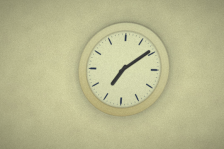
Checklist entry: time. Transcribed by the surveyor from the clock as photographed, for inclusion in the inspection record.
7:09
